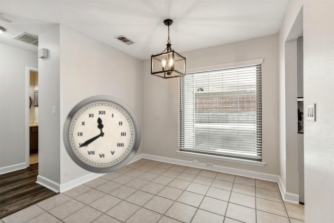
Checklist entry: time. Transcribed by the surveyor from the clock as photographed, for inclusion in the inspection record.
11:40
